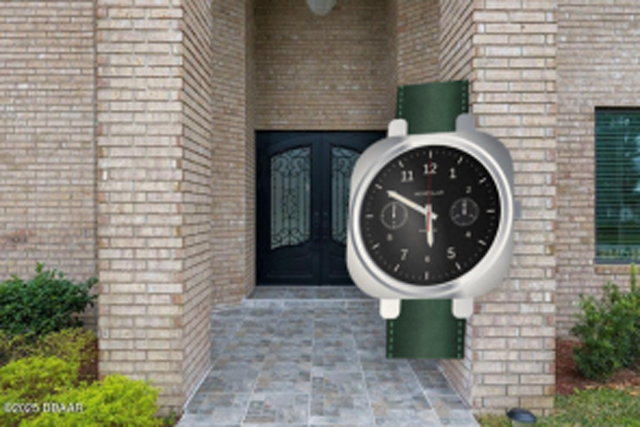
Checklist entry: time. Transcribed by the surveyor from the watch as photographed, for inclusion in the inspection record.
5:50
